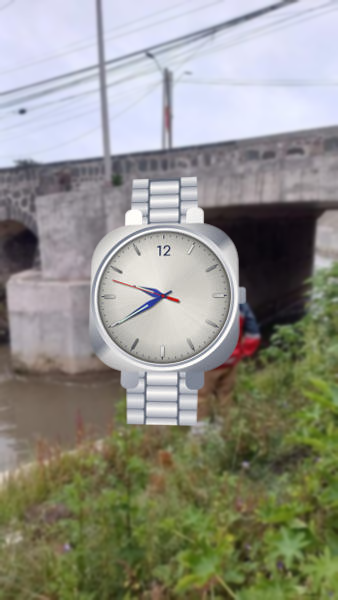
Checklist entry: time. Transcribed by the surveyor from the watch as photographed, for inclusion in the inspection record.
9:39:48
